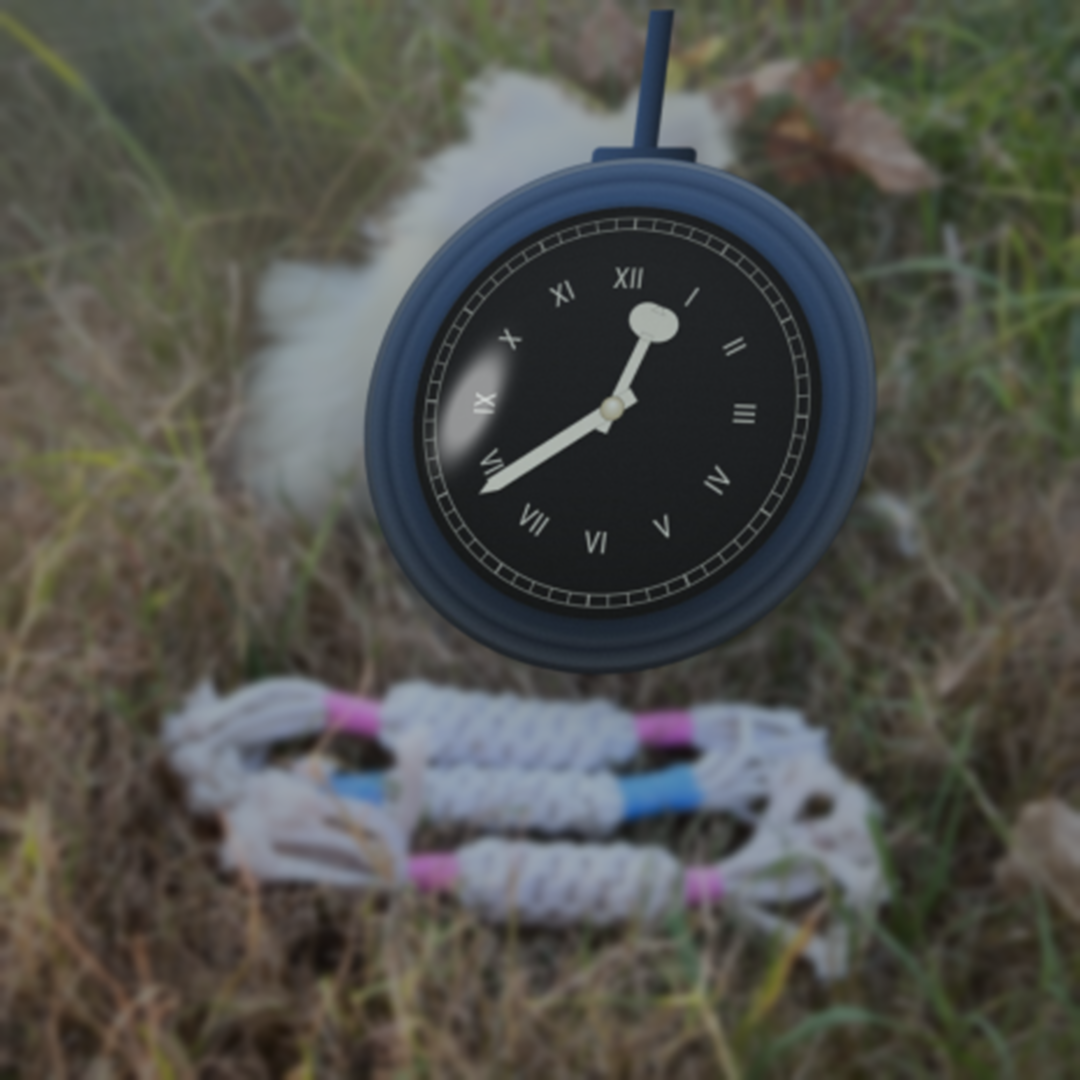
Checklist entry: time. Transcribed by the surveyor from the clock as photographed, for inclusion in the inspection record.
12:39
